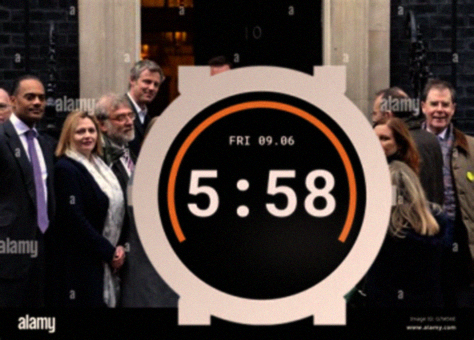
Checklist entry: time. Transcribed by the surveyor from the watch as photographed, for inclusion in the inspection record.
5:58
